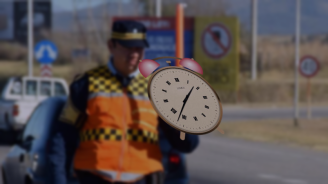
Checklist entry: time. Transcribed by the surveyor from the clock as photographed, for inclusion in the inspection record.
1:37
